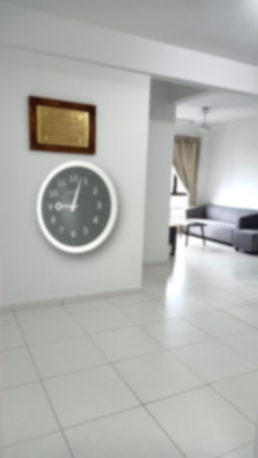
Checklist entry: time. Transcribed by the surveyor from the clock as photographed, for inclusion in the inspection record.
9:03
